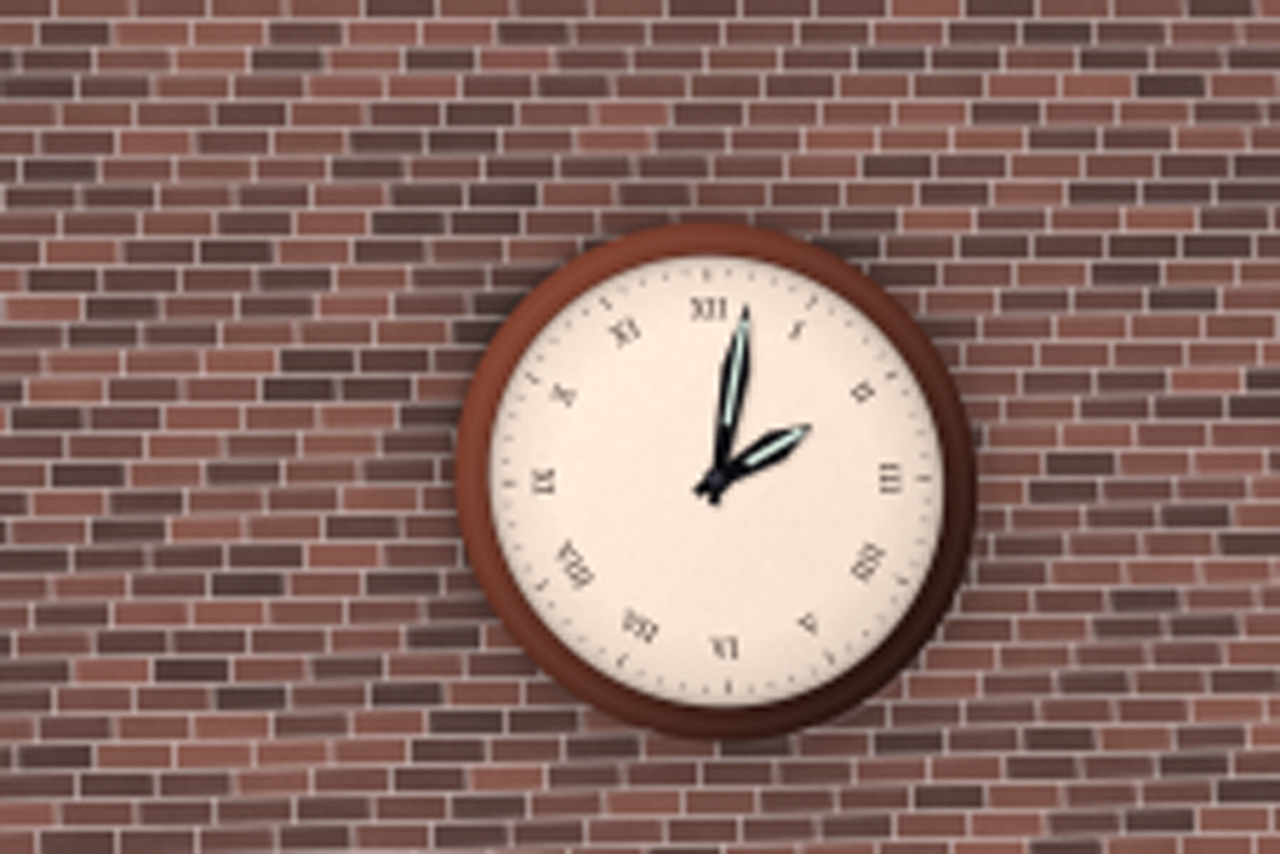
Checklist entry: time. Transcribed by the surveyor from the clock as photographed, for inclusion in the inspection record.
2:02
